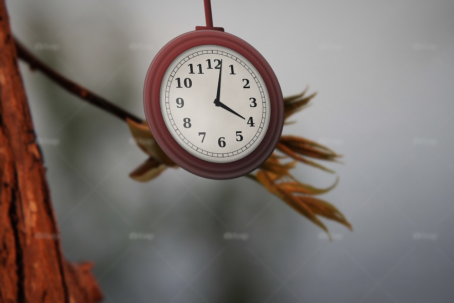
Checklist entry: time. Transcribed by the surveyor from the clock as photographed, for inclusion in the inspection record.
4:02
